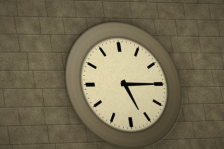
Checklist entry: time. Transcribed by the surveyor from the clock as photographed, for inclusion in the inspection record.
5:15
